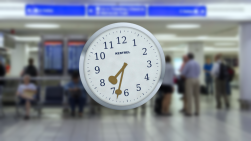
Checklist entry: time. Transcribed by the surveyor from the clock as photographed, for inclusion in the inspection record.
7:33
